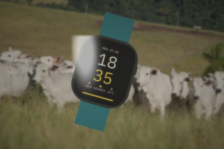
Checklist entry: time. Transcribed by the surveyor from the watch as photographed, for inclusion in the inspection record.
18:35
